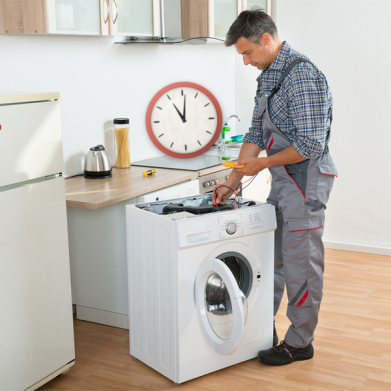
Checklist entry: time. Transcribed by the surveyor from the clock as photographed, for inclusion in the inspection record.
11:01
